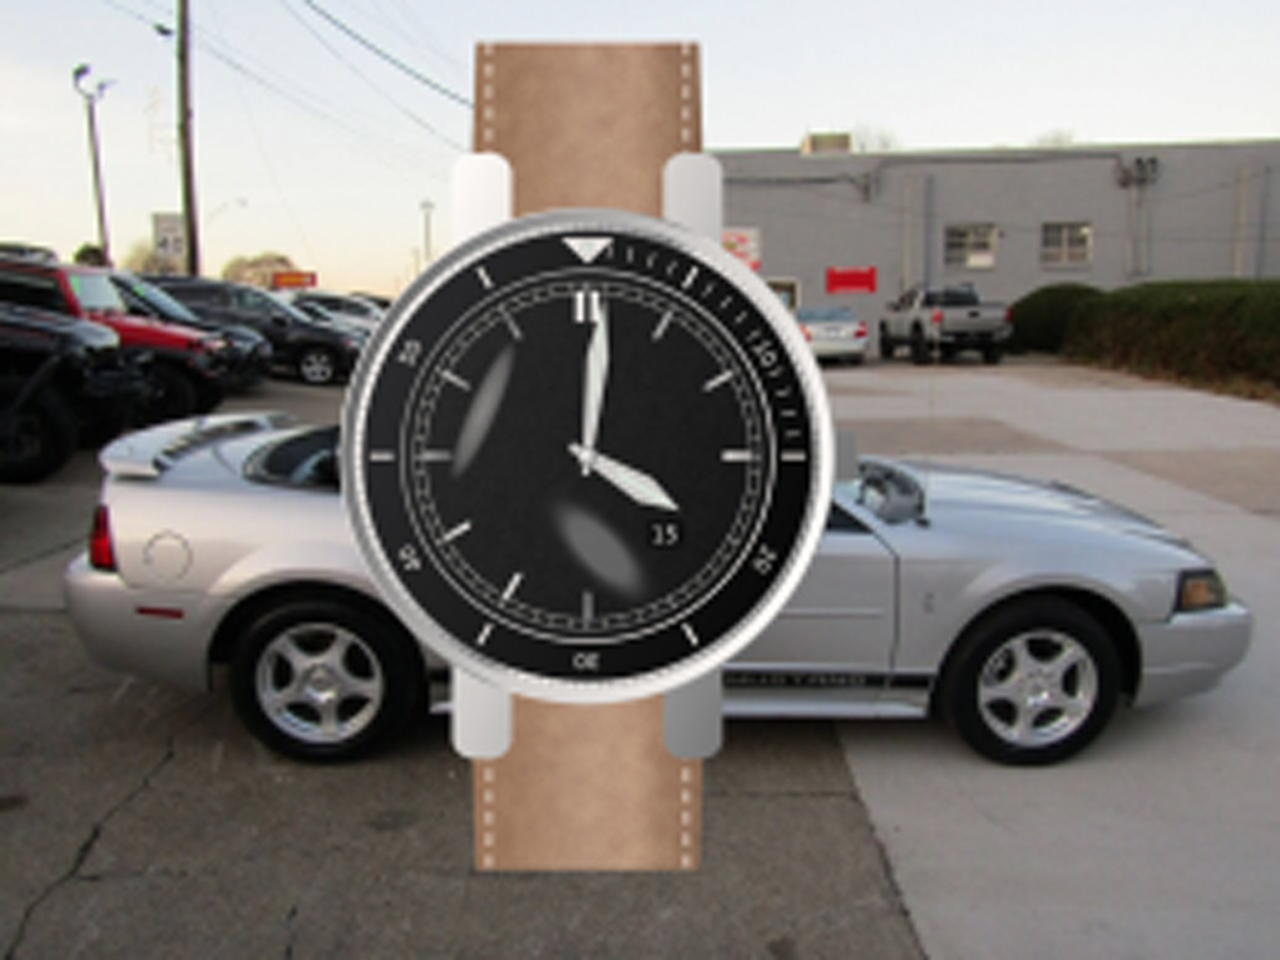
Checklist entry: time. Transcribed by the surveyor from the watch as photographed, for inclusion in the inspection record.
4:01
